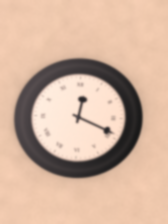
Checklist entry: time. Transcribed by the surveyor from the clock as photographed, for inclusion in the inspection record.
12:19
